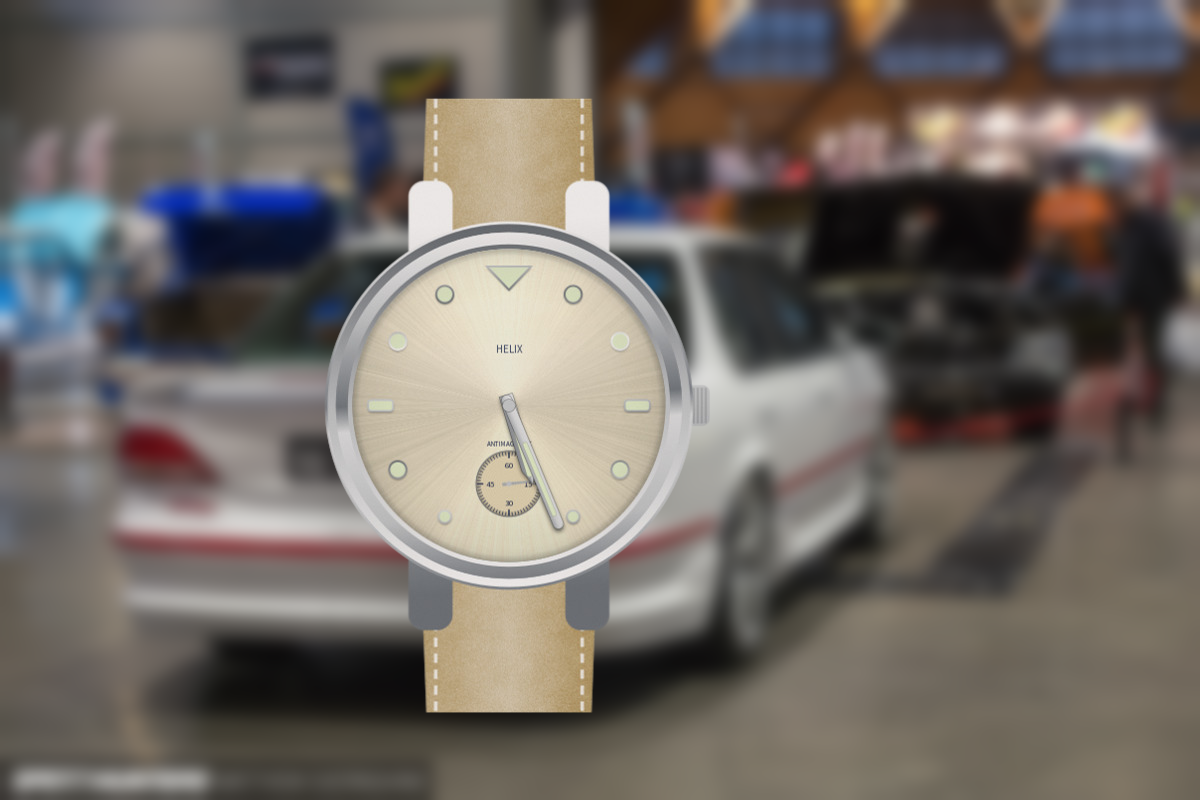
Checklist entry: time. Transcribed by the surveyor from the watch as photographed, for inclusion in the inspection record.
5:26:14
